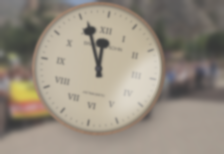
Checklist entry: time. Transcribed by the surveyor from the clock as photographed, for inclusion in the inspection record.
11:56
